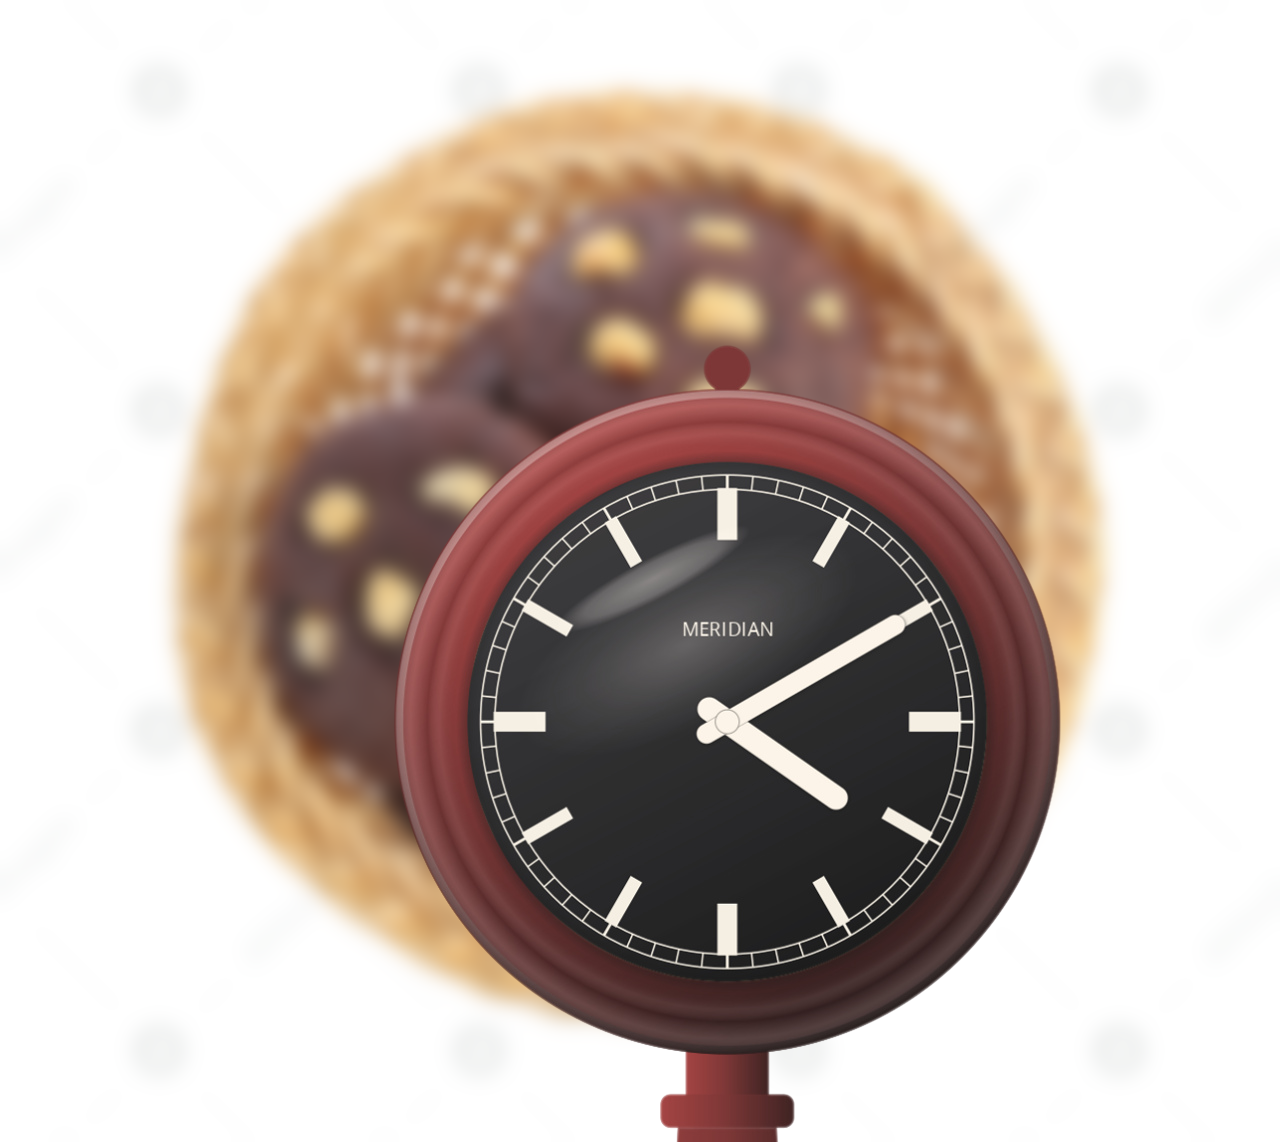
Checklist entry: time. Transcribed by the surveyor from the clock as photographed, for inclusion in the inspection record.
4:10
